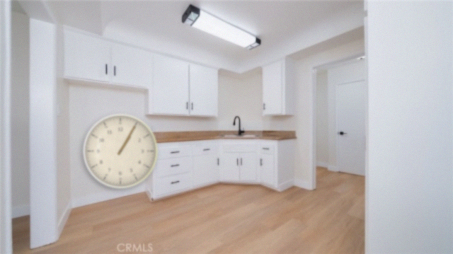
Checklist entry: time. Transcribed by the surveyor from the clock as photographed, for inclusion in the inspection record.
1:05
